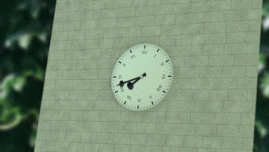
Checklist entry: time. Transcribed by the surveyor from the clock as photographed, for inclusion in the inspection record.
7:42
